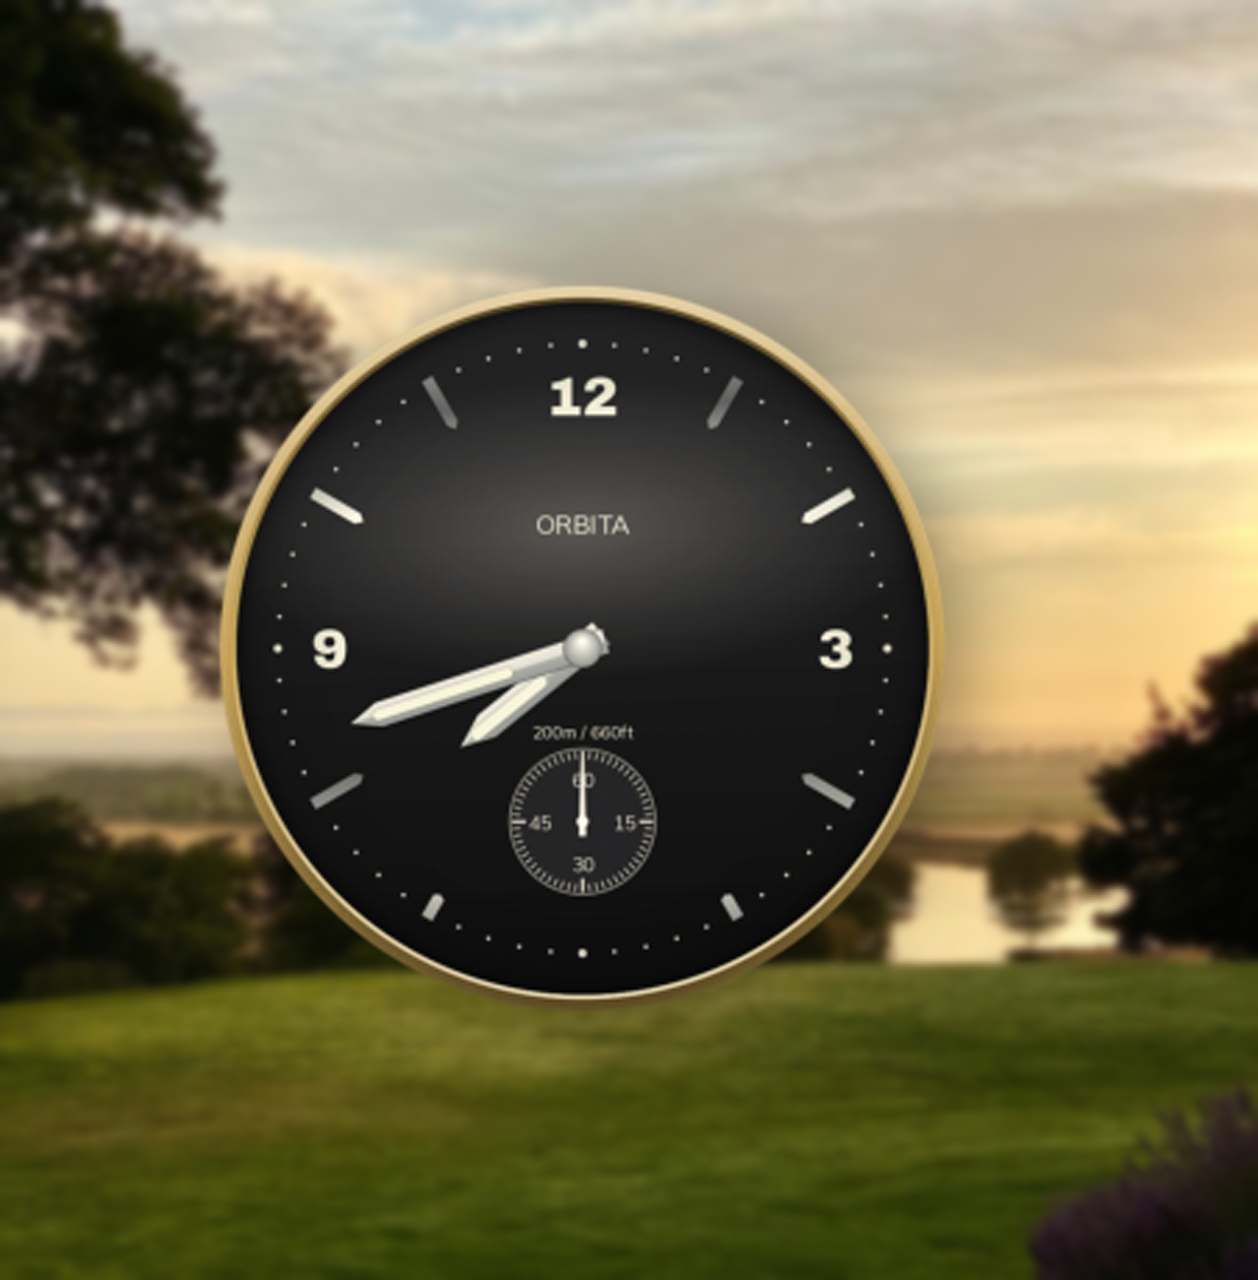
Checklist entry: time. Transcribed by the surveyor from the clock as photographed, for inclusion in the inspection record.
7:42
